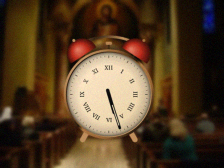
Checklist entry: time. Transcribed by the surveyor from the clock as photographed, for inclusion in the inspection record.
5:27
